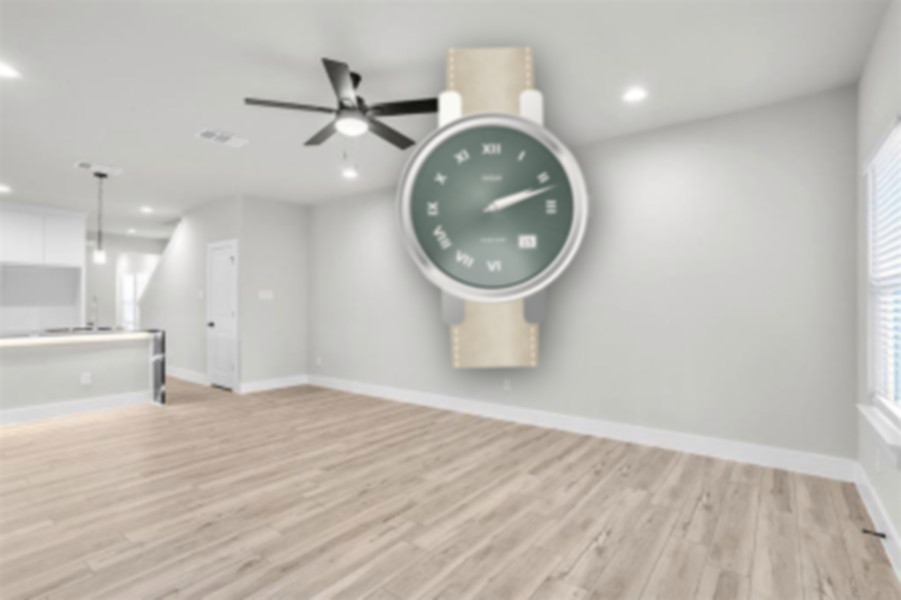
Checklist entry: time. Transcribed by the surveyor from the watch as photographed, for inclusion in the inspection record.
2:12
